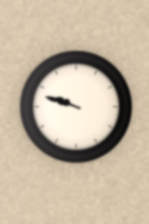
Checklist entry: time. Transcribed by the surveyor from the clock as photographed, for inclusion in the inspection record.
9:48
